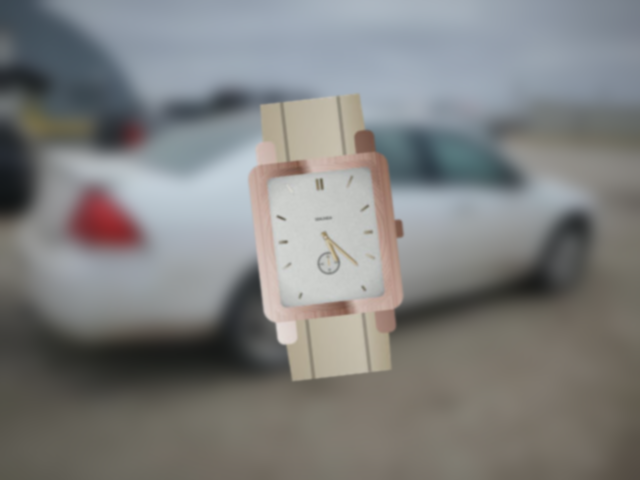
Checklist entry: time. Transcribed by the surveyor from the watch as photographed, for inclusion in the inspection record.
5:23
